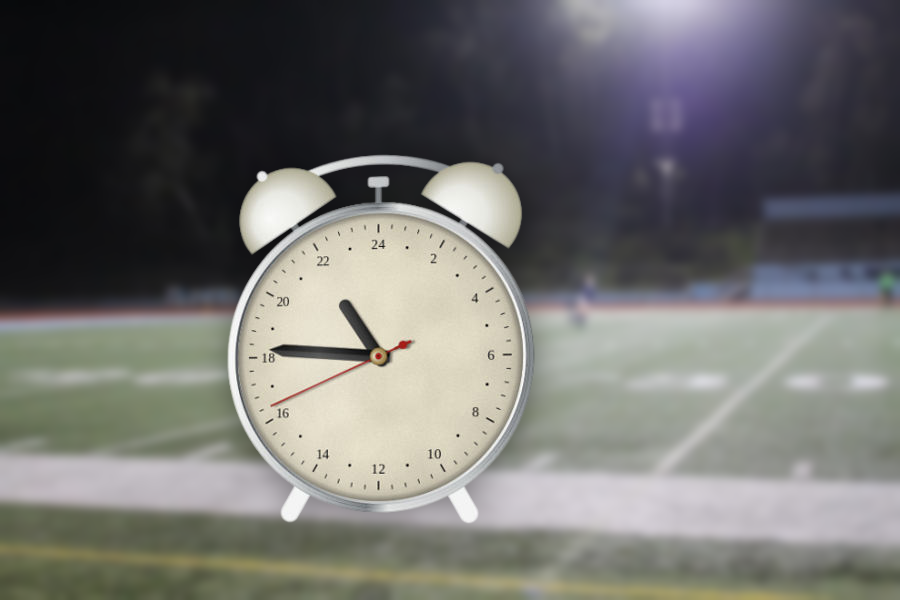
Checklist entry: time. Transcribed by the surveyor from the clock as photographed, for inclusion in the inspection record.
21:45:41
